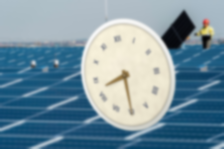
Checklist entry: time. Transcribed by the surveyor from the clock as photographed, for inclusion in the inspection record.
8:30
